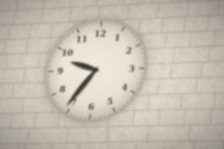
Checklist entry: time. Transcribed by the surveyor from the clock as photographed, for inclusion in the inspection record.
9:36
